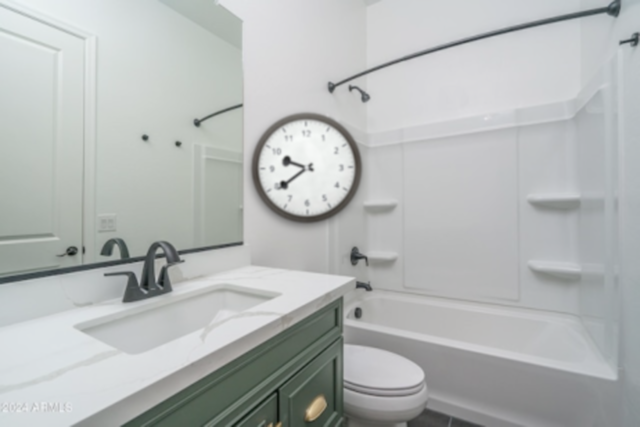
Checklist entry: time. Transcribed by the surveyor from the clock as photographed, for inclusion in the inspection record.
9:39
